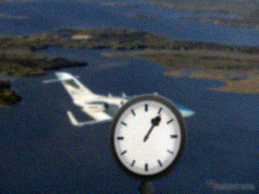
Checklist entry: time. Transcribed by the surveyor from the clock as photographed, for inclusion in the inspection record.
1:06
